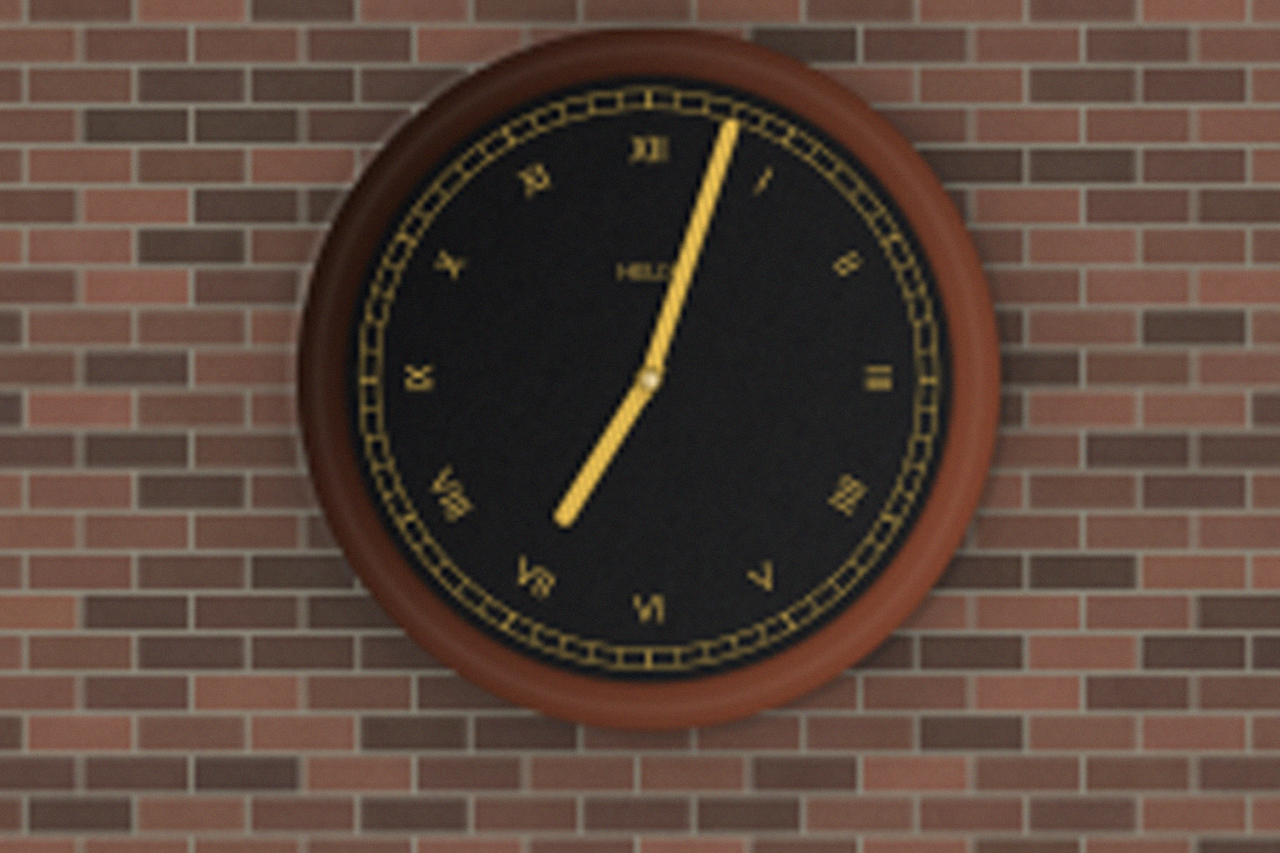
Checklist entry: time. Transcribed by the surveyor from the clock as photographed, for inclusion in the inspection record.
7:03
